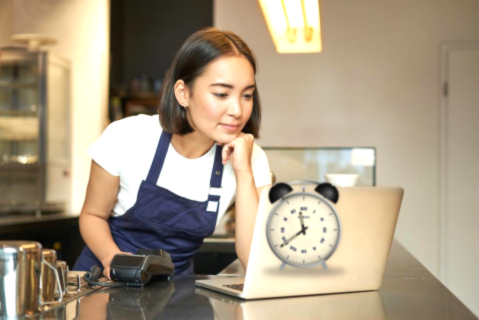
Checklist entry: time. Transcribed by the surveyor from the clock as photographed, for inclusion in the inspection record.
11:39
